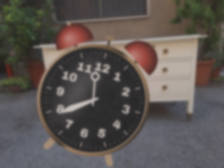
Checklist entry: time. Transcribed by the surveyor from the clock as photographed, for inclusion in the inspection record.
11:39
